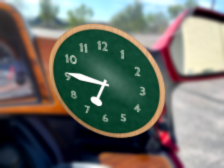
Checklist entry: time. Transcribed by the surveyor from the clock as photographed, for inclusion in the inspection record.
6:46
